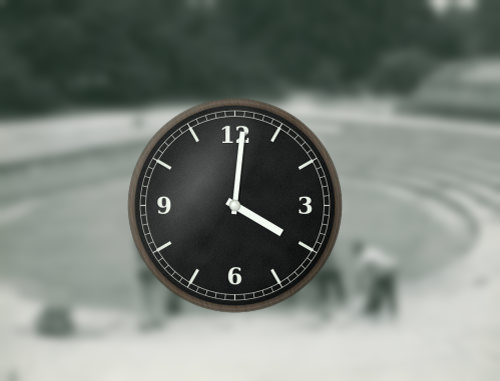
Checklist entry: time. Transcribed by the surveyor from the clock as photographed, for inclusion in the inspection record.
4:01
